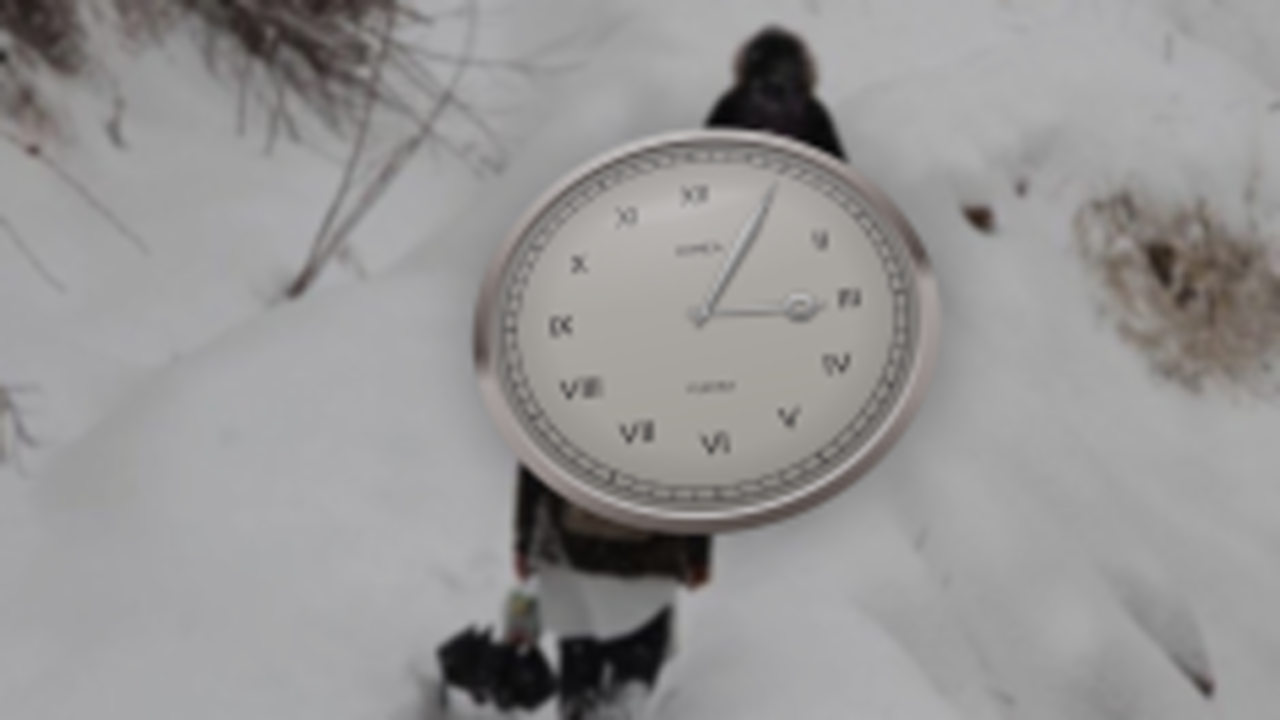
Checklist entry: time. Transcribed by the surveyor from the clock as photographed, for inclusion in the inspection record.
3:05
